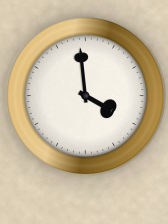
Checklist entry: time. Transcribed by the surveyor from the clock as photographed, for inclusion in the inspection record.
3:59
